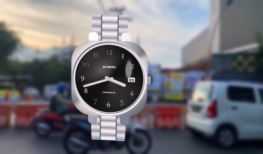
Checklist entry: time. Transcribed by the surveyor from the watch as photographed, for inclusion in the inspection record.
3:42
